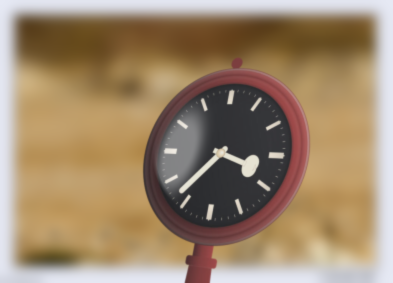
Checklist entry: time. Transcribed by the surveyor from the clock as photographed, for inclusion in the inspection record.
3:37
